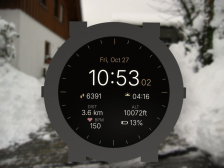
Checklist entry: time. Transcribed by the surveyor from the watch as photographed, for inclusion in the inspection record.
10:53:02
